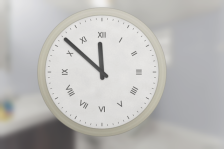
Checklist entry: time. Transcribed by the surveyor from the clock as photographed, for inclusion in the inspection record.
11:52
